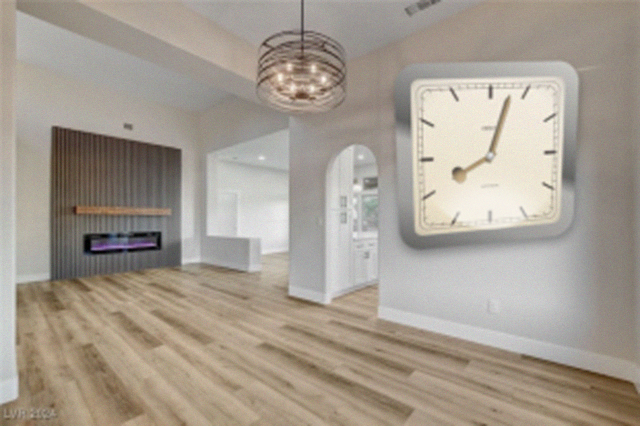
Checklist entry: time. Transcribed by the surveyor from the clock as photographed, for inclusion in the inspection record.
8:03
